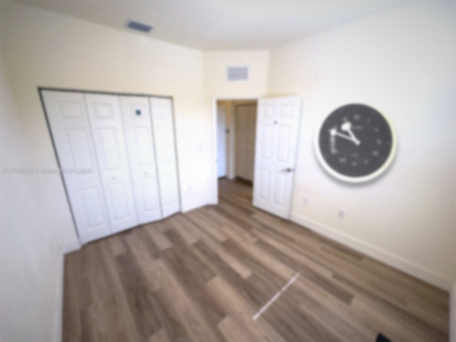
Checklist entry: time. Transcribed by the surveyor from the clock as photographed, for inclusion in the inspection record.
10:48
